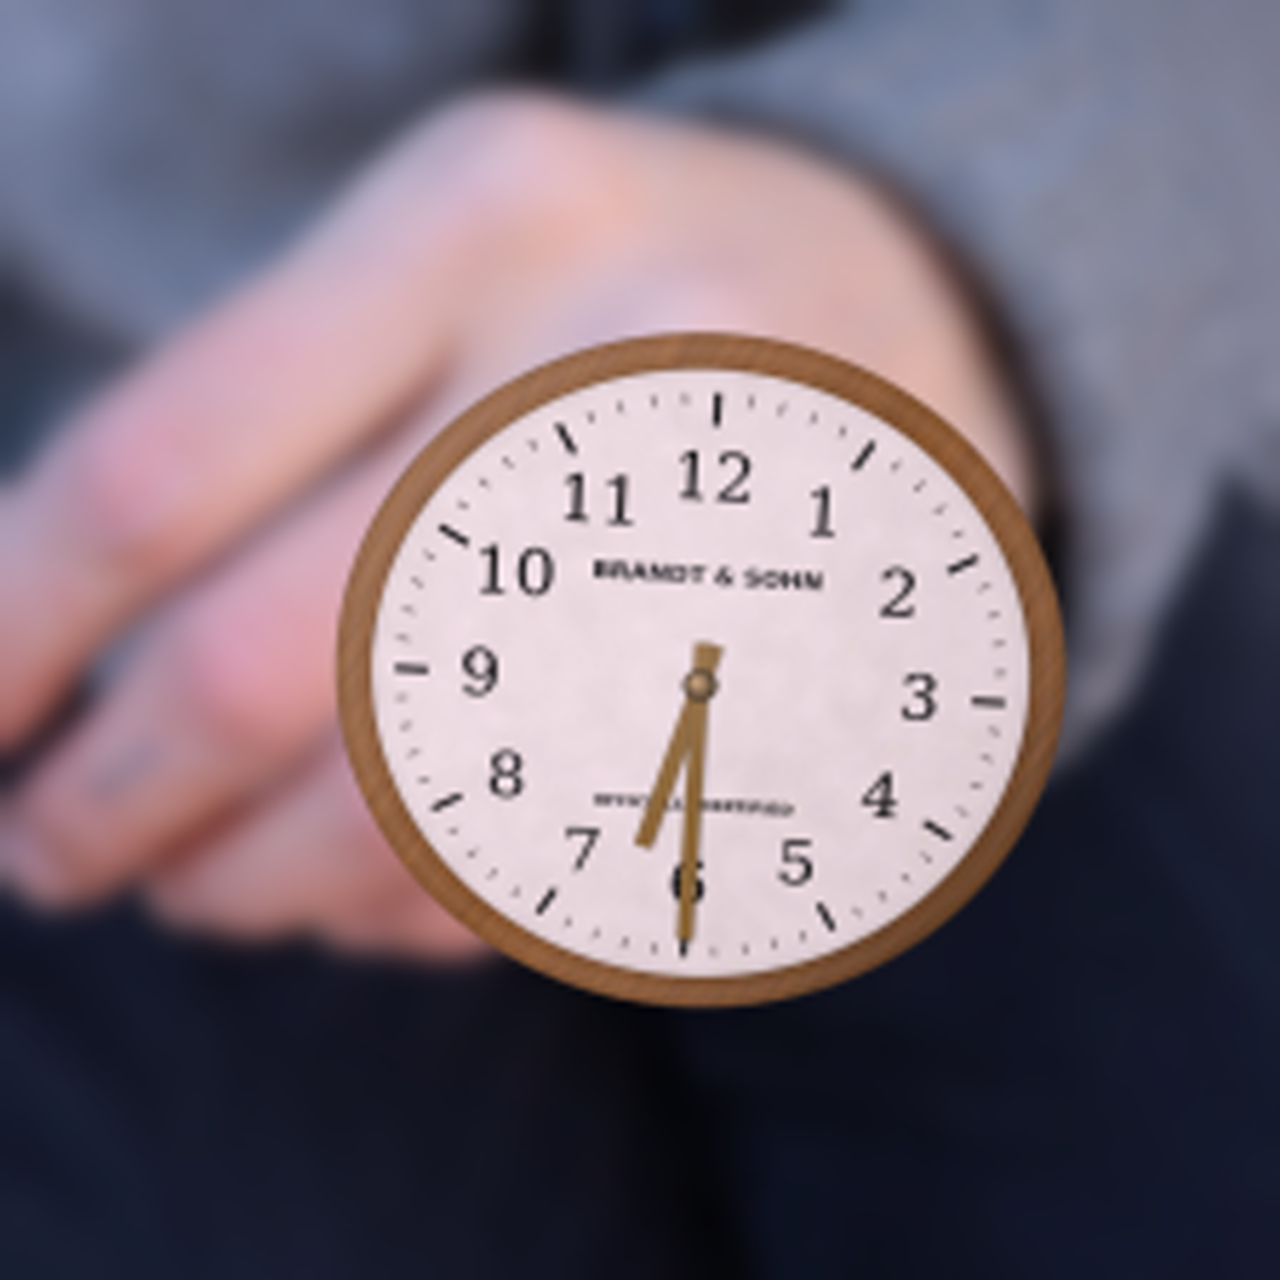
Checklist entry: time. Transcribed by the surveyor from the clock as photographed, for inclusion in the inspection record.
6:30
